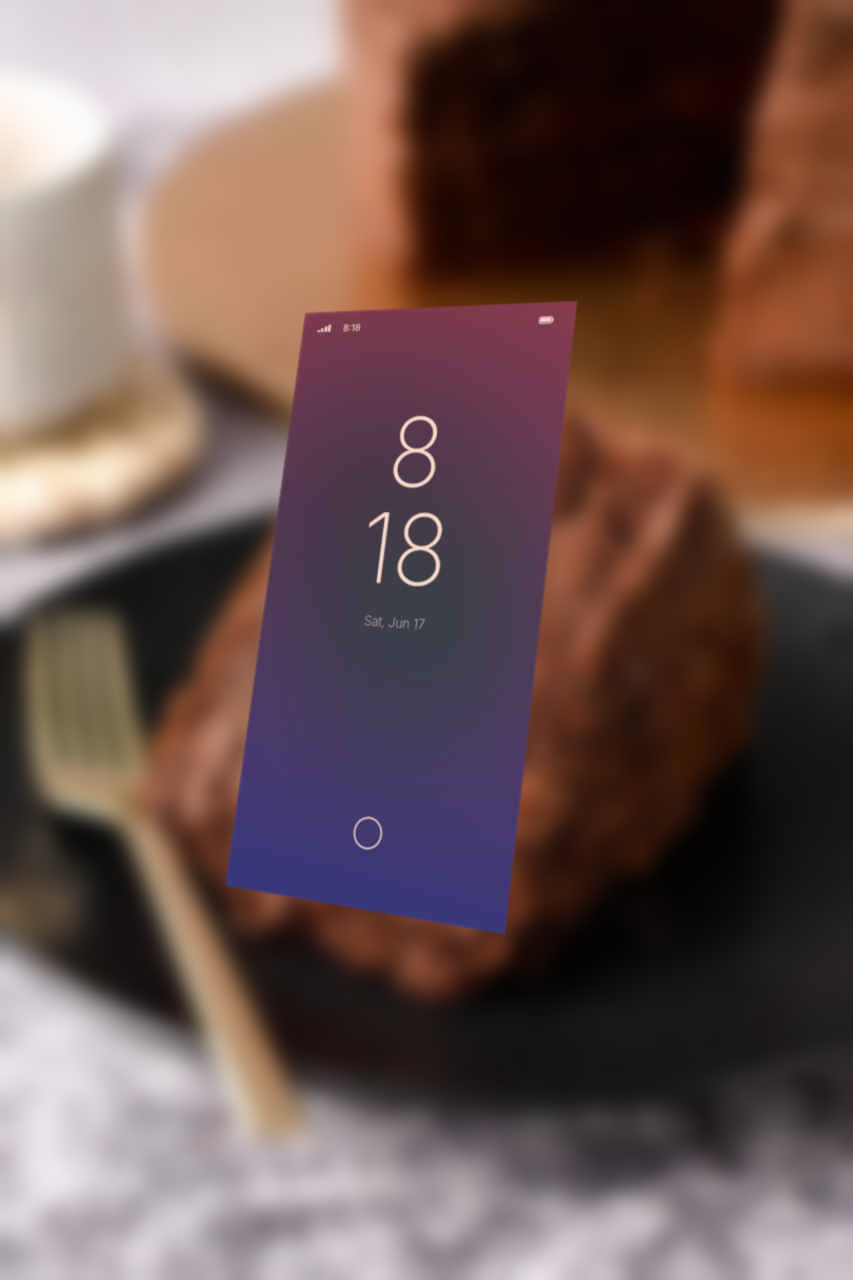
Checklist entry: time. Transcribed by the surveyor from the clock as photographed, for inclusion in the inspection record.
8:18
